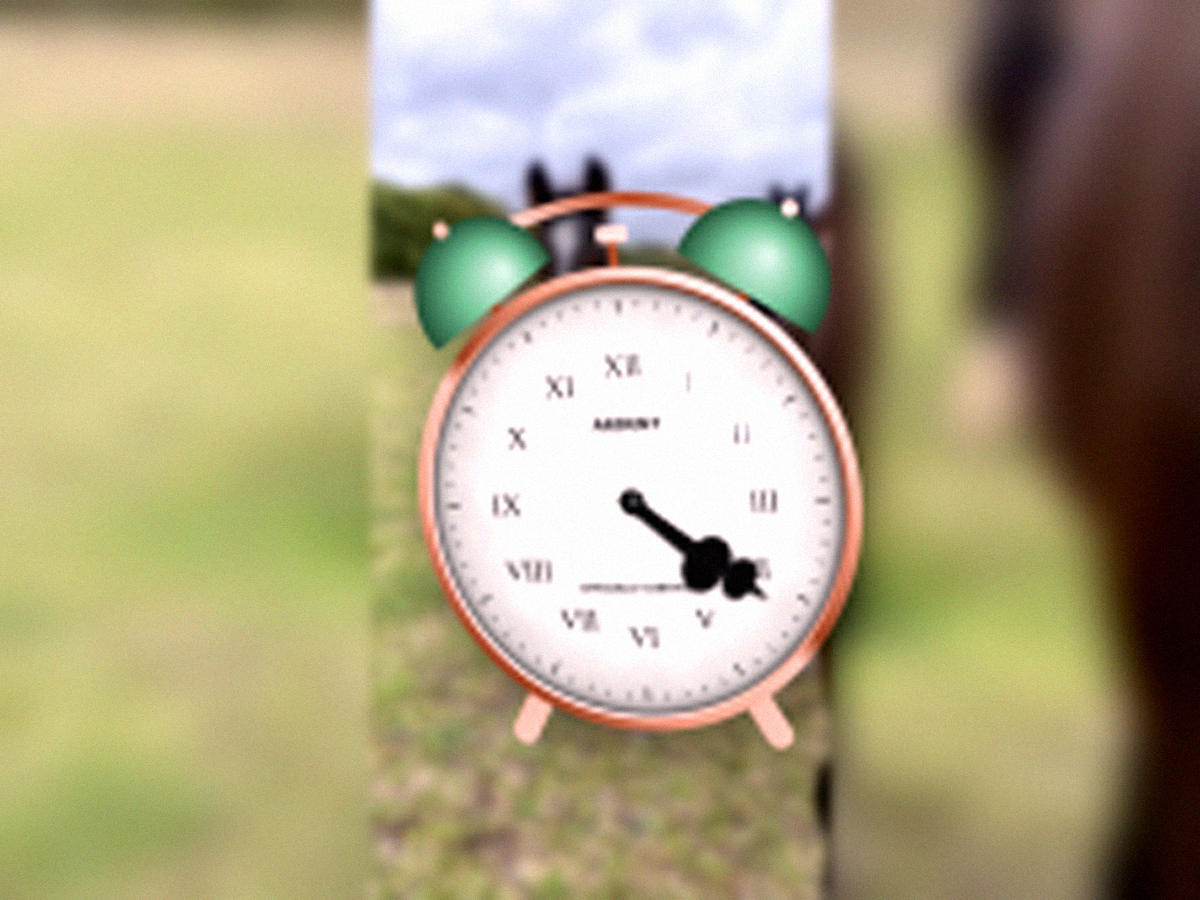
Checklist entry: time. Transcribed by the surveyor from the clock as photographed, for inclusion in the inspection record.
4:21
